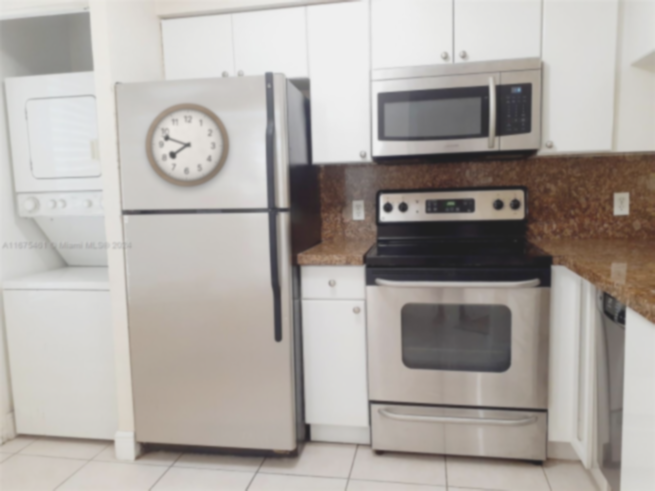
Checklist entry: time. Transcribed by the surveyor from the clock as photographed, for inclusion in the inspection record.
7:48
